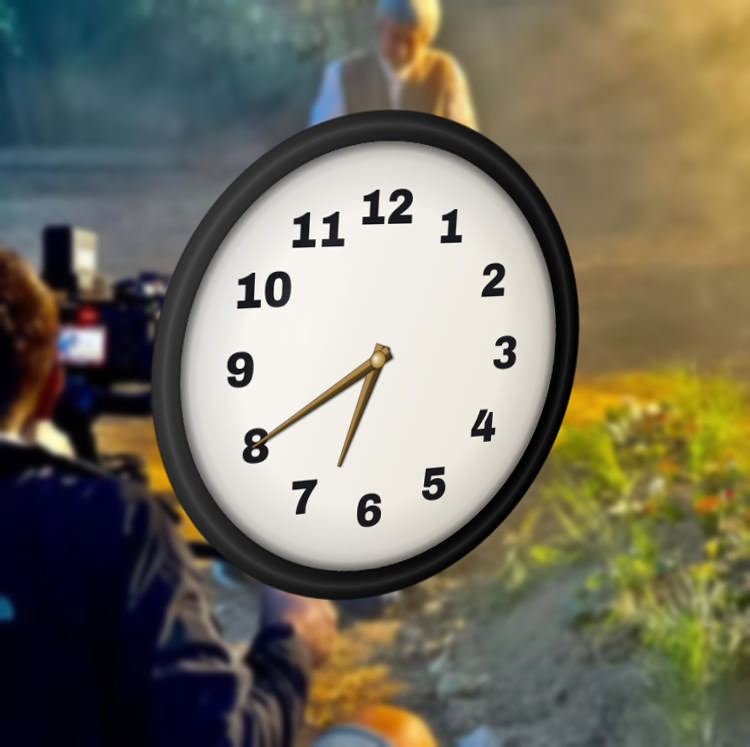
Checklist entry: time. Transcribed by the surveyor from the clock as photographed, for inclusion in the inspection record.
6:40
